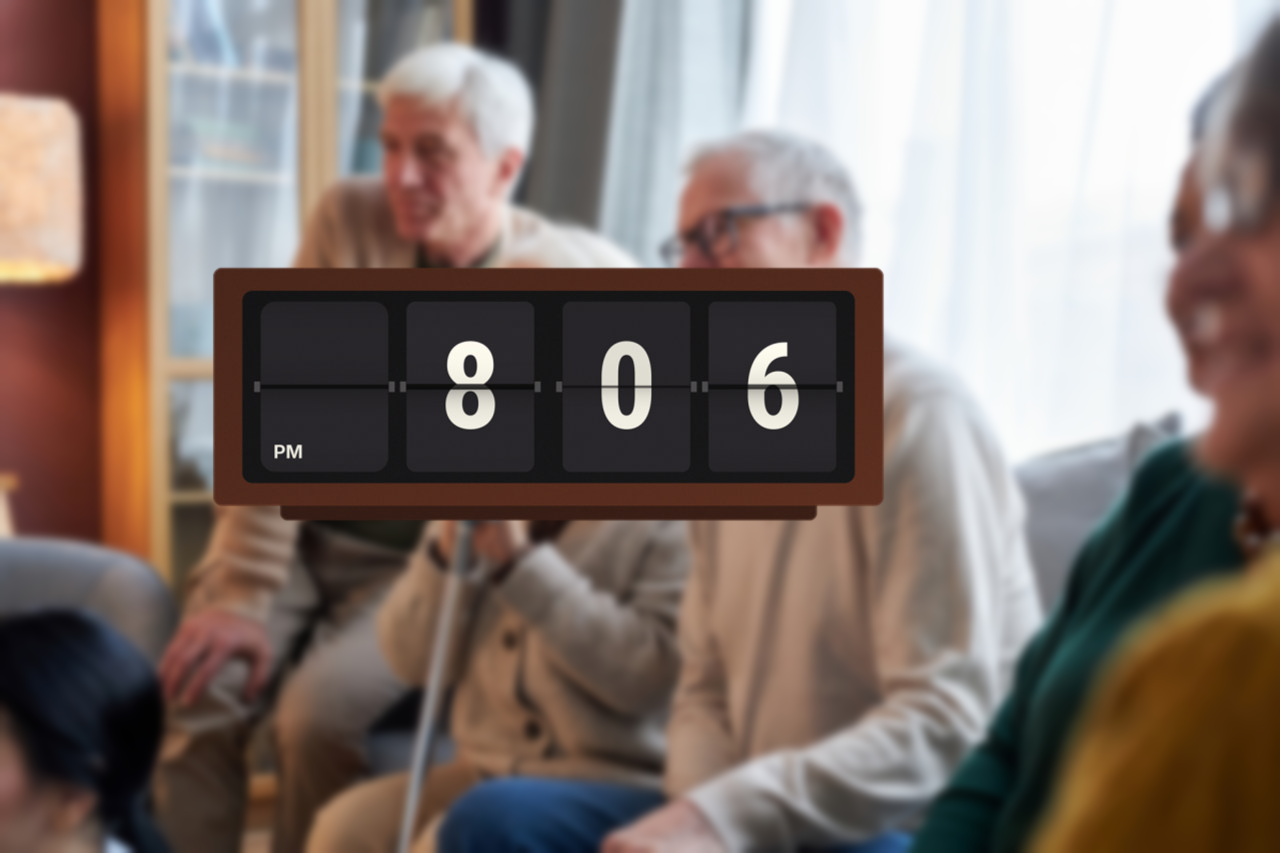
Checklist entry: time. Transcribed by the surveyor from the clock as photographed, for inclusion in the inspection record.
8:06
